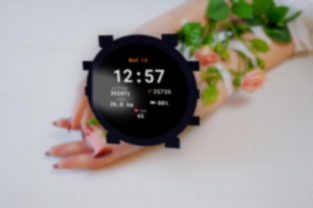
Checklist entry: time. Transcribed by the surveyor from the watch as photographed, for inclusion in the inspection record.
12:57
